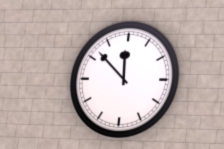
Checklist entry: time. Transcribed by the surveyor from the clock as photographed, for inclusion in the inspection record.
11:52
